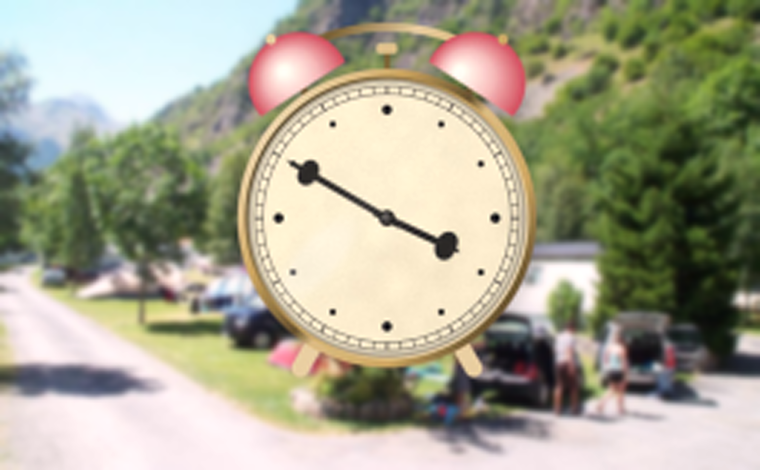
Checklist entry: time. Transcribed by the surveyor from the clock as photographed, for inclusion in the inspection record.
3:50
